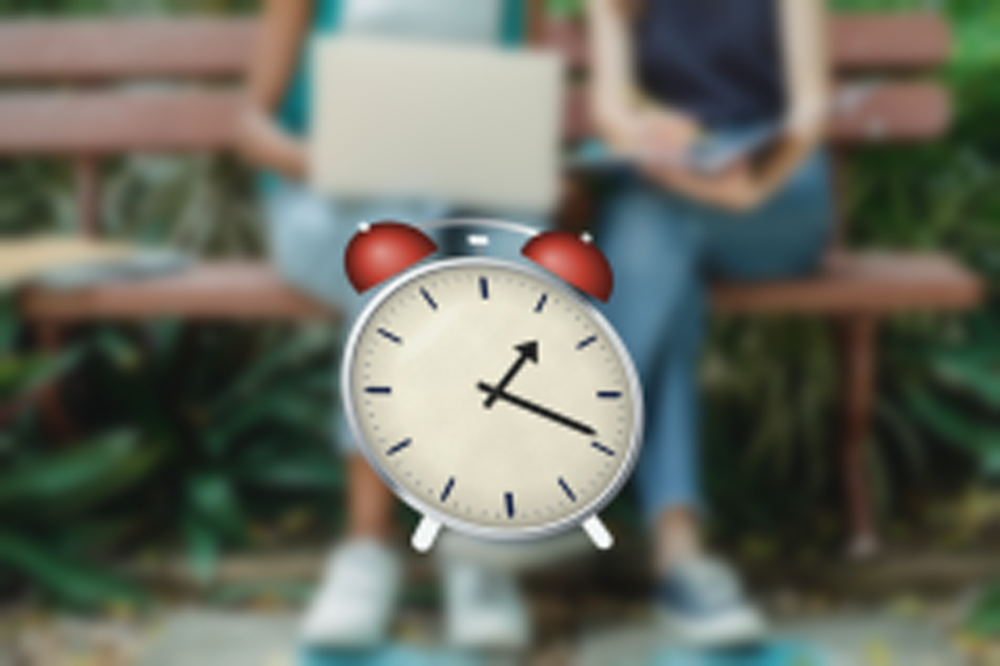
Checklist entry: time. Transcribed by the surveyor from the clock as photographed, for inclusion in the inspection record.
1:19
